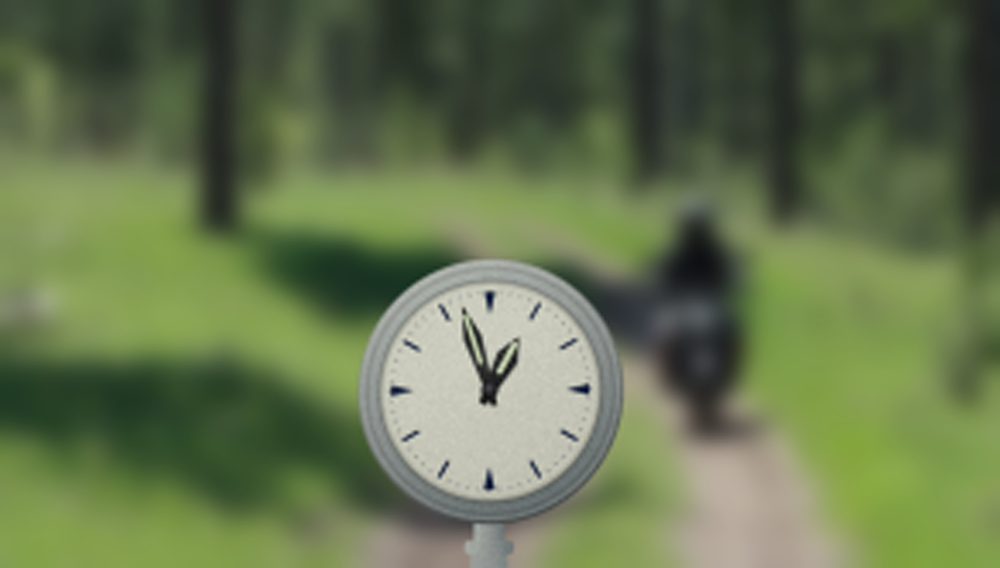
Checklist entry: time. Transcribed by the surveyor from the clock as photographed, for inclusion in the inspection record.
12:57
